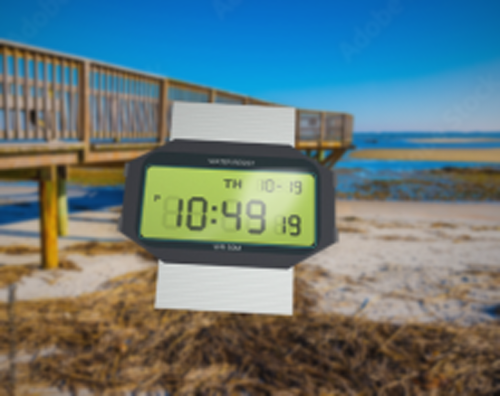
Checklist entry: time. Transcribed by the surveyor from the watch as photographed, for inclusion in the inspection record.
10:49:19
